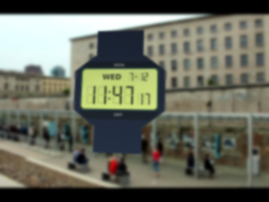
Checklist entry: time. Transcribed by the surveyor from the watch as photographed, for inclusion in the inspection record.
11:47:17
